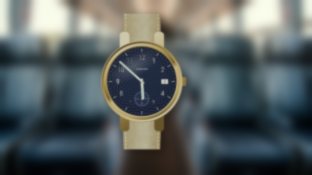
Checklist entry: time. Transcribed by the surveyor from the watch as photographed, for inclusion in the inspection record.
5:52
